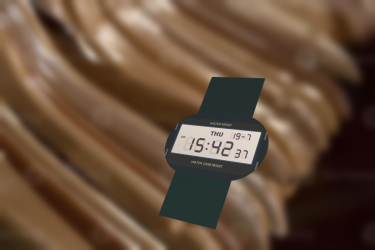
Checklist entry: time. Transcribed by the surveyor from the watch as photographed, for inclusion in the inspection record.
15:42:37
